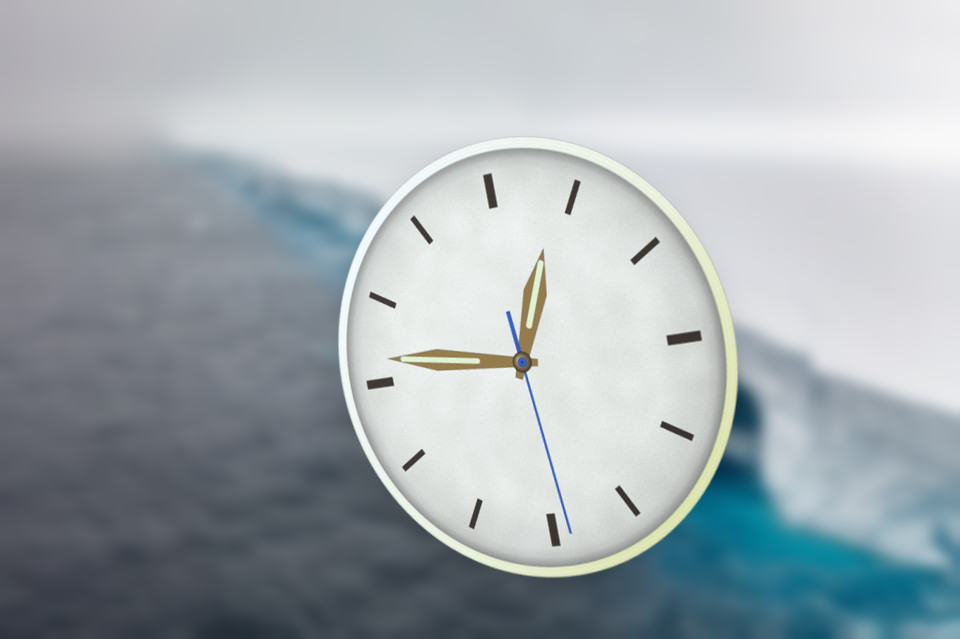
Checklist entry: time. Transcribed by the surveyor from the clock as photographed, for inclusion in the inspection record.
12:46:29
